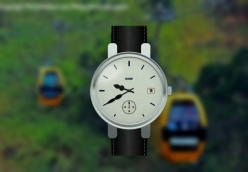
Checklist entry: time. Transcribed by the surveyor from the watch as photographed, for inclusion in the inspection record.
9:40
